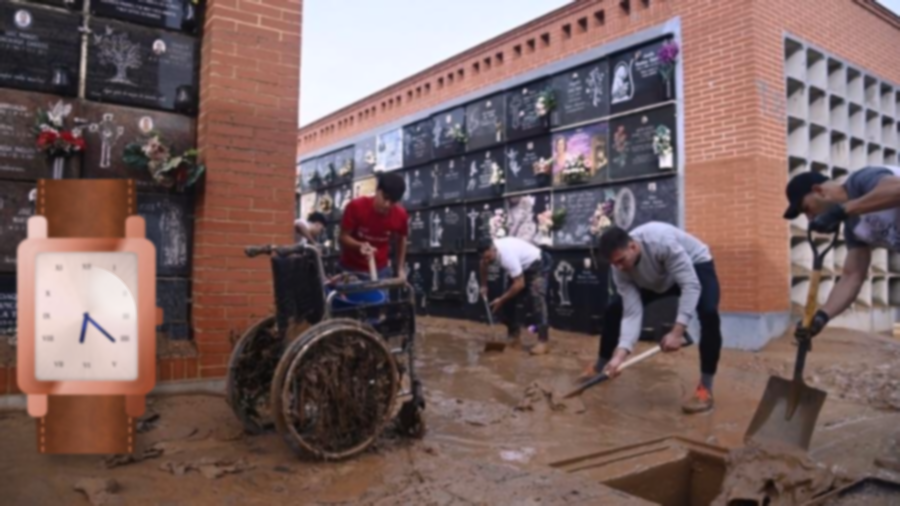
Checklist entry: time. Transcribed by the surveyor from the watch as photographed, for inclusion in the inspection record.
6:22
